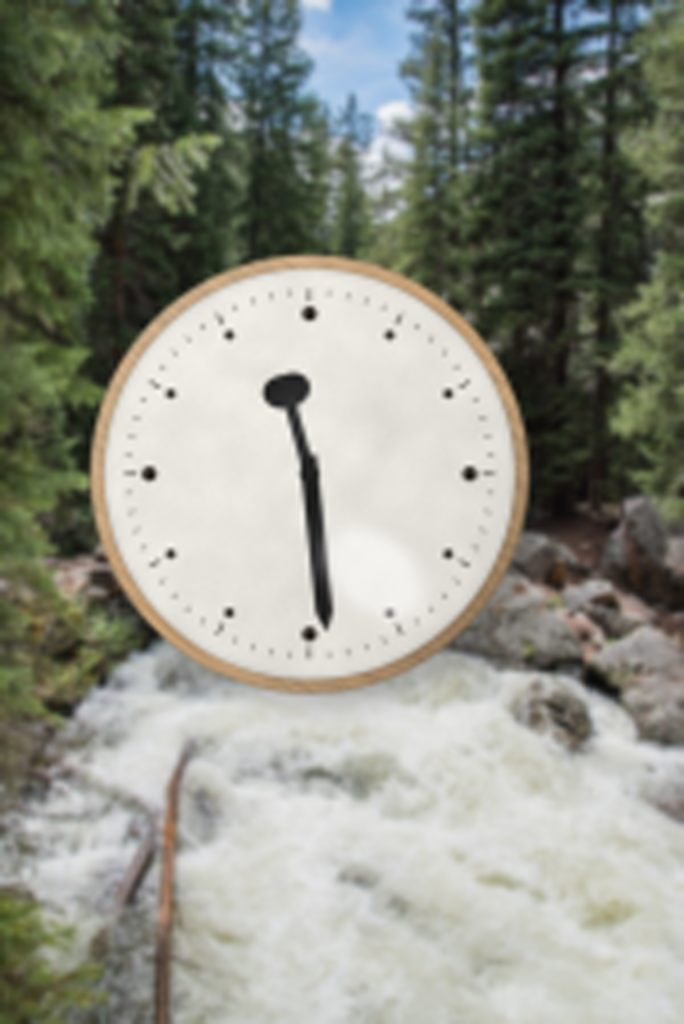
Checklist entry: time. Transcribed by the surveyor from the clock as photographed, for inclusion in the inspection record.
11:29
